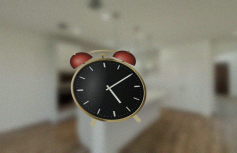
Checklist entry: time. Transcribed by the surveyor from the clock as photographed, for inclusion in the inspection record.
5:10
